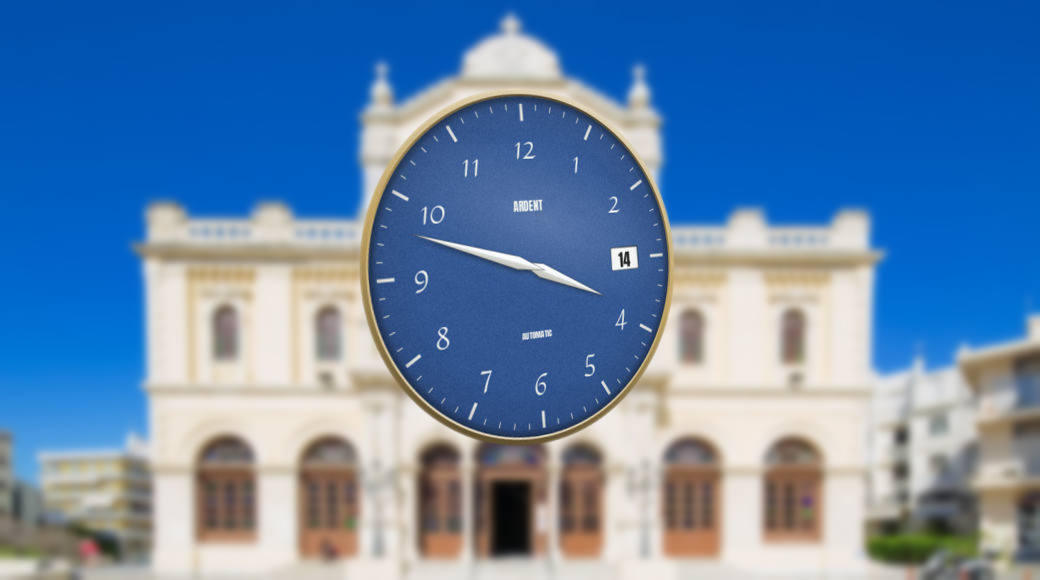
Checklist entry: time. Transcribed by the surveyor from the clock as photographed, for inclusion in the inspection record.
3:48
